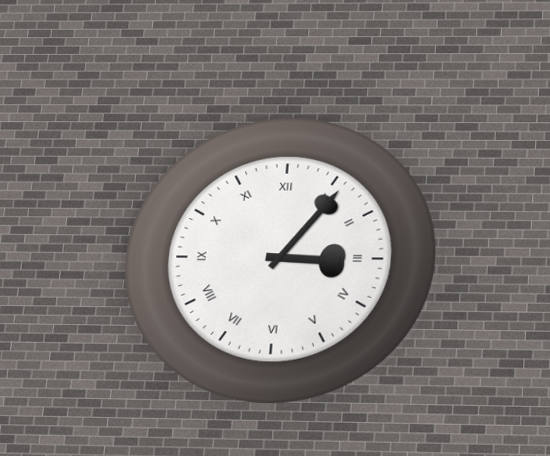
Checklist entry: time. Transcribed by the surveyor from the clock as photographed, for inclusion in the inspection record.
3:06
